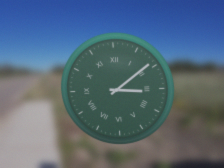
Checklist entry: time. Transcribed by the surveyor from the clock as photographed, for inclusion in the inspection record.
3:09
